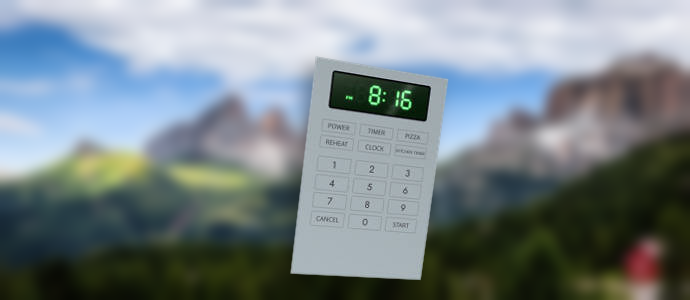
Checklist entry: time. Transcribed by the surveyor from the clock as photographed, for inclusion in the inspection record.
8:16
